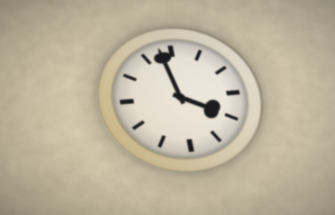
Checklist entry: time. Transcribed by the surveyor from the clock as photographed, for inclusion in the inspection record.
3:58
